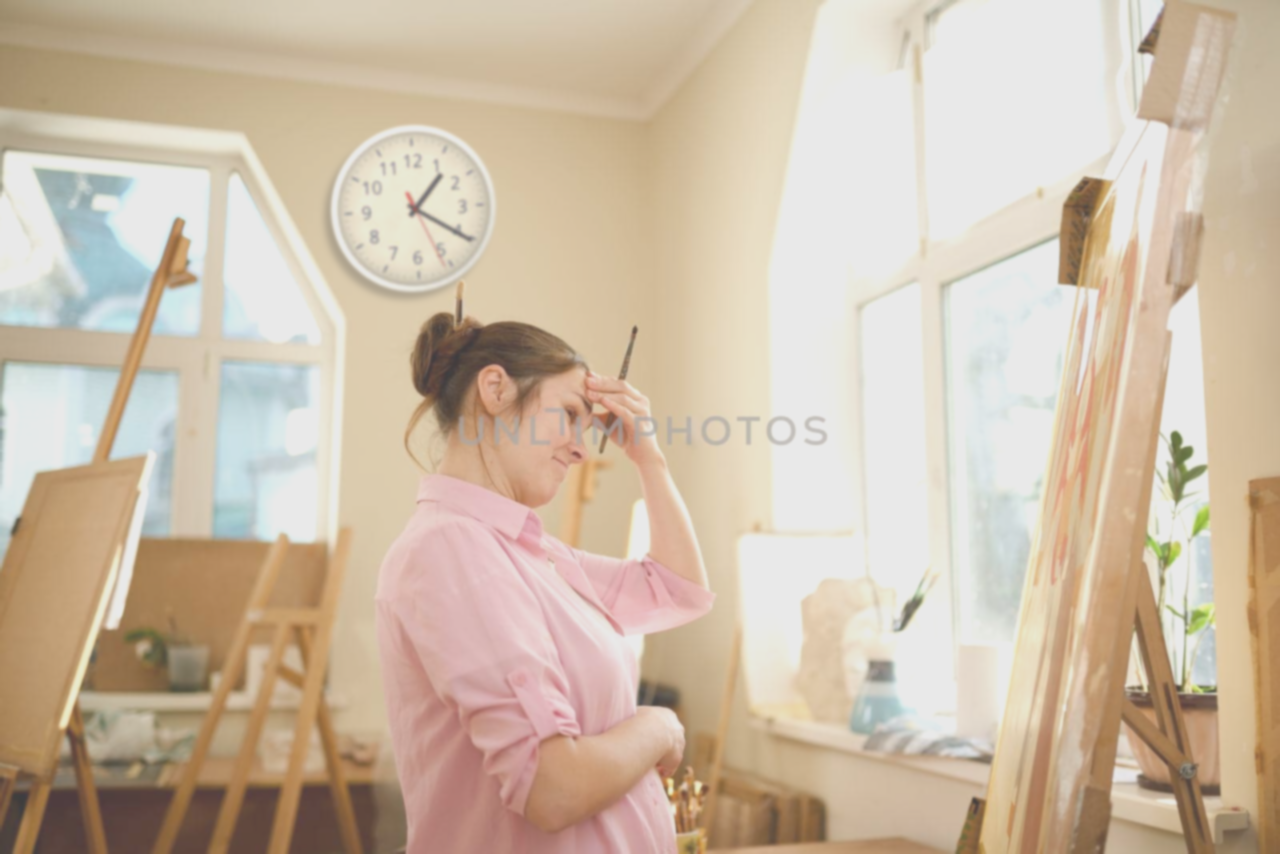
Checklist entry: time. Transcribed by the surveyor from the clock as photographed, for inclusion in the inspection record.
1:20:26
